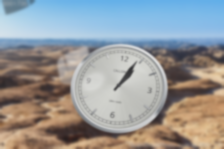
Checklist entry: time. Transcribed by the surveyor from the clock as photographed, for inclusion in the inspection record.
1:04
